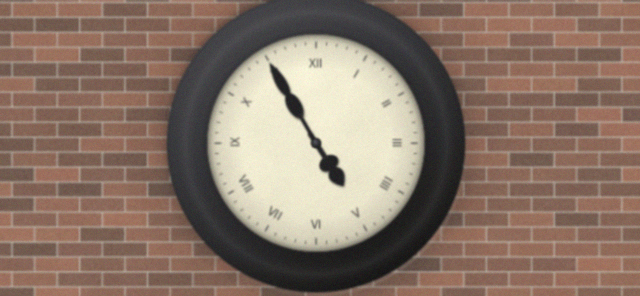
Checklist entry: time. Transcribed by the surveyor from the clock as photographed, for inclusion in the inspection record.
4:55
